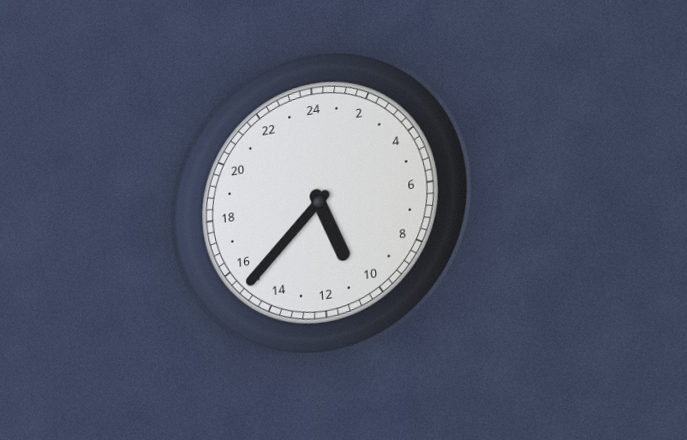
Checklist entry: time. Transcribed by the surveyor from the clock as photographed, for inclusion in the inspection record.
10:38
